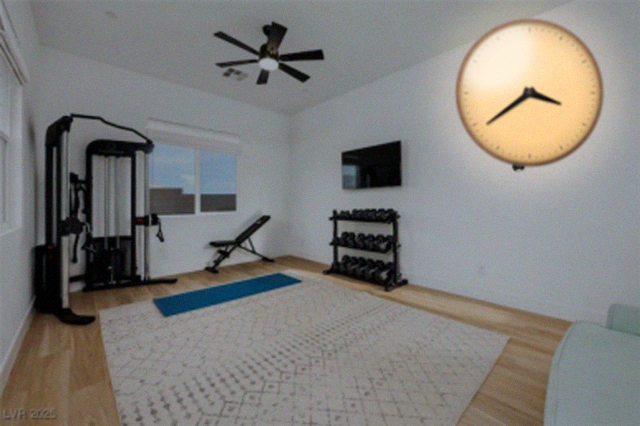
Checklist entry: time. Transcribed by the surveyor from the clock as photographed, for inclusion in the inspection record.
3:39
